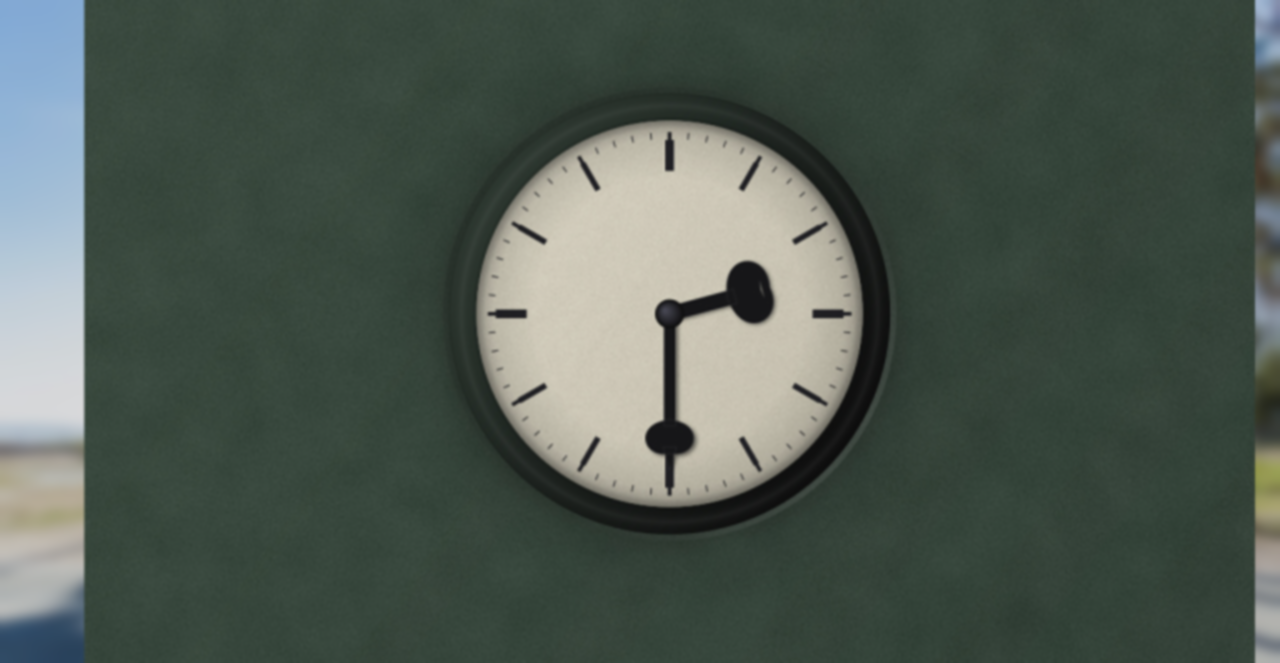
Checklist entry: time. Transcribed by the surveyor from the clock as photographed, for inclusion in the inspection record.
2:30
